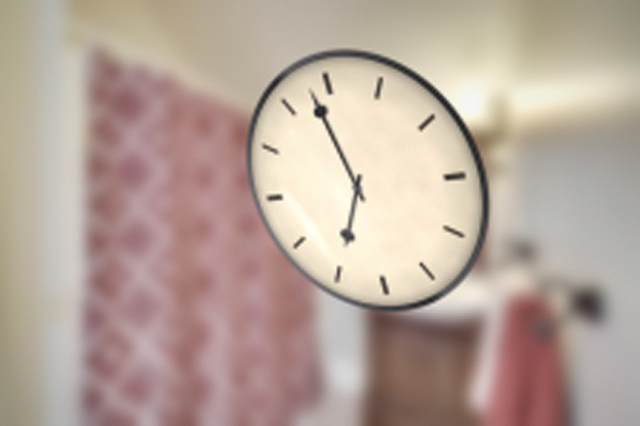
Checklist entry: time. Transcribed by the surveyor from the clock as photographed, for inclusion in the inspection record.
6:58
